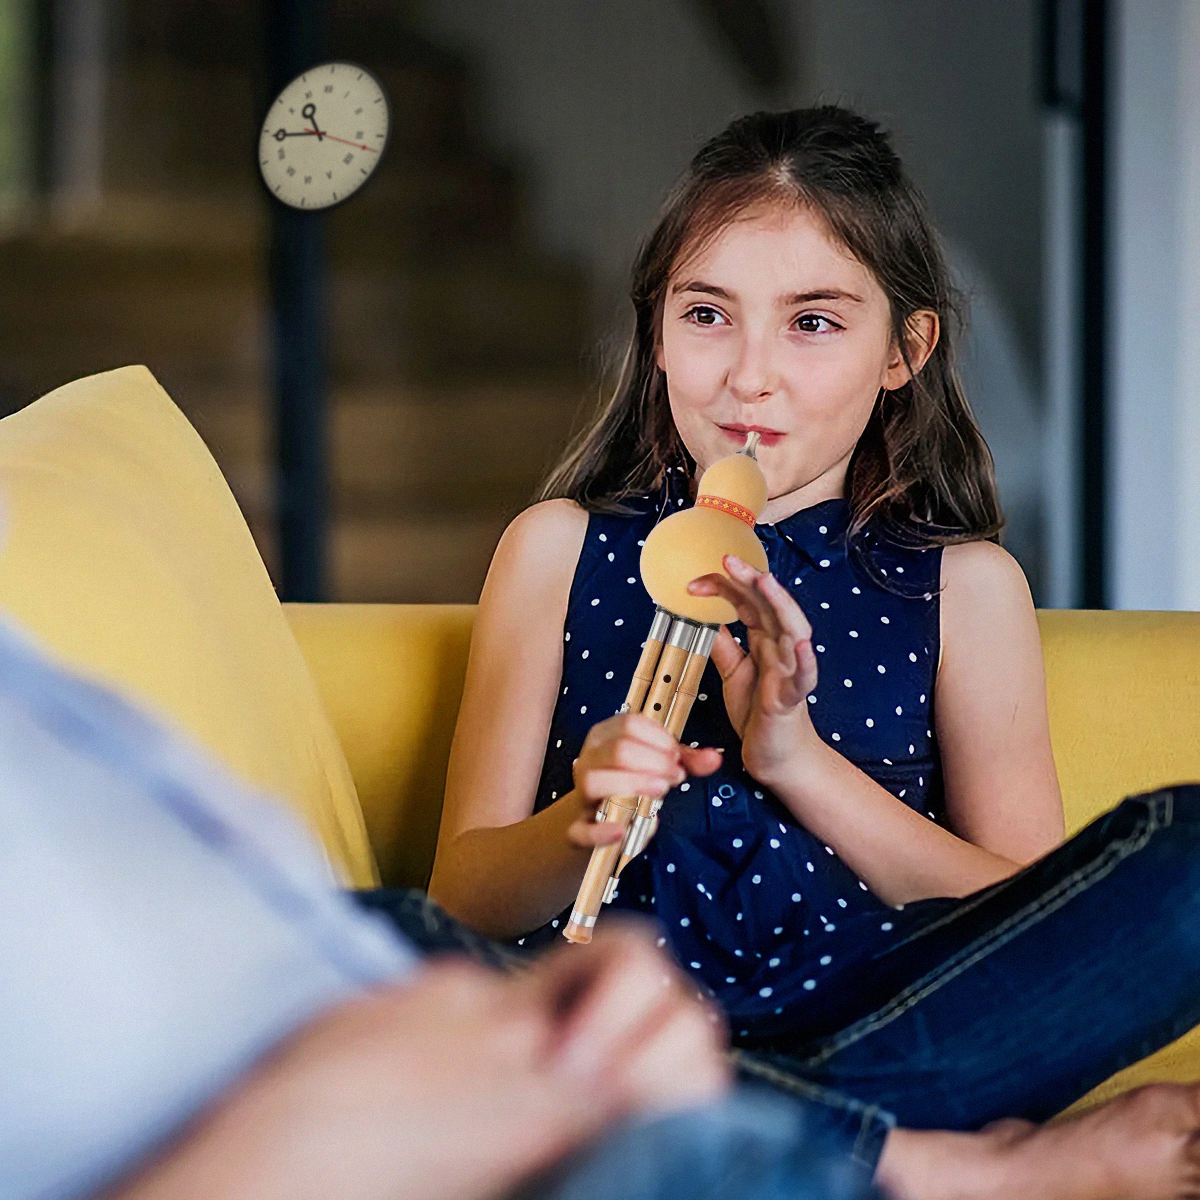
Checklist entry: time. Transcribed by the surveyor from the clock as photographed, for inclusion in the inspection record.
10:44:17
